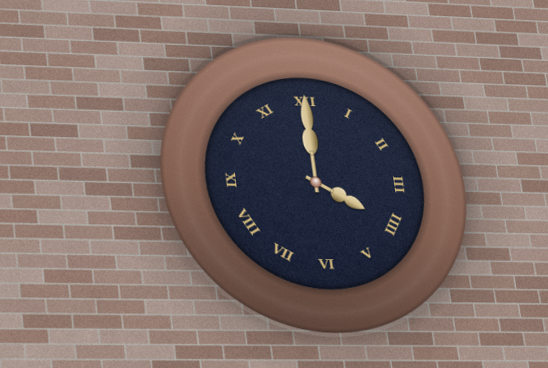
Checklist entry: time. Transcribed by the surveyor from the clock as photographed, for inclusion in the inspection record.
4:00
